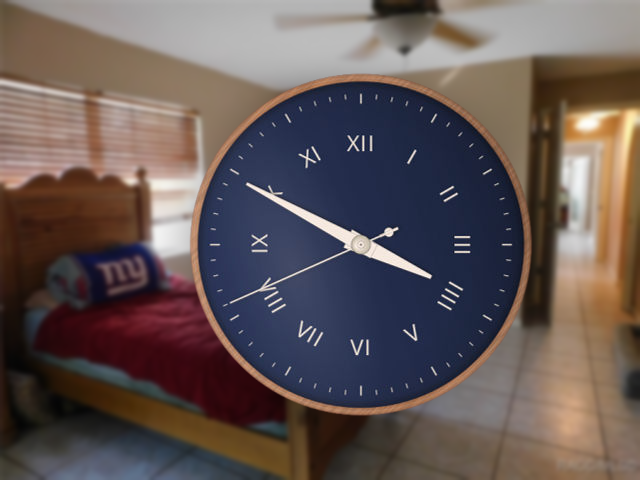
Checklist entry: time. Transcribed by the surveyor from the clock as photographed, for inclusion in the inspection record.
3:49:41
